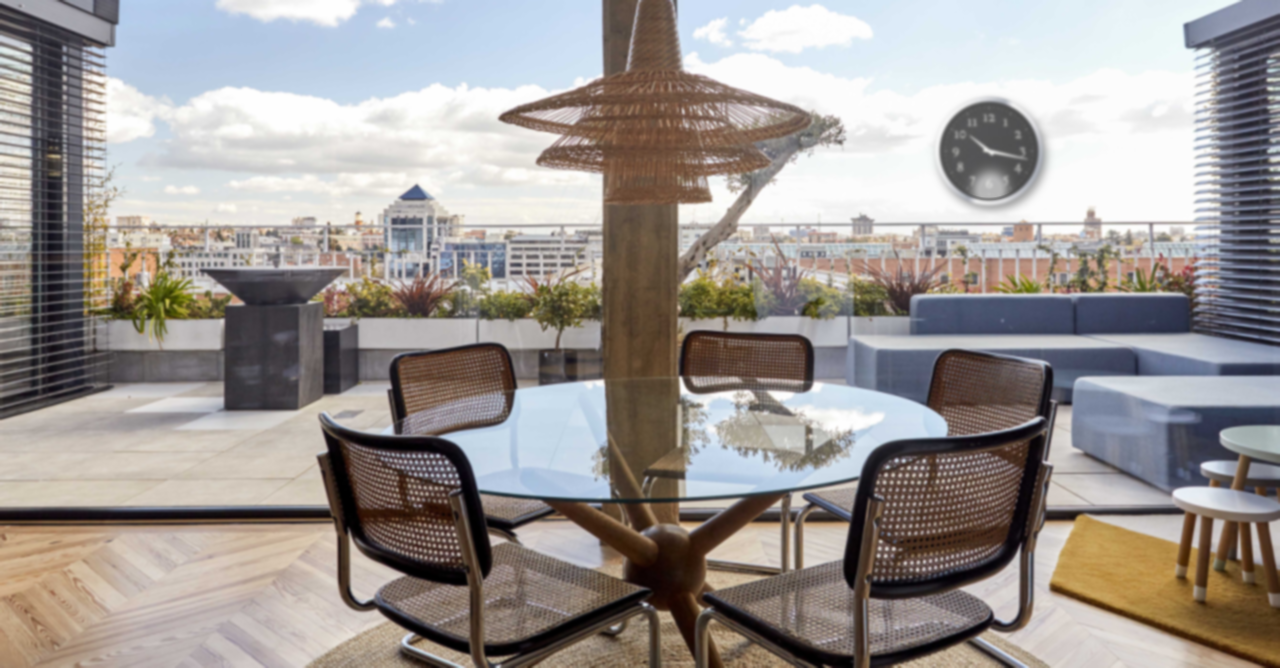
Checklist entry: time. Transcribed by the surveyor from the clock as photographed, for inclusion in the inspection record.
10:17
